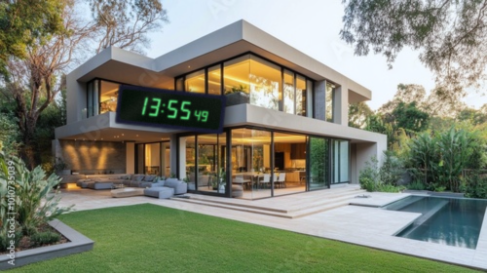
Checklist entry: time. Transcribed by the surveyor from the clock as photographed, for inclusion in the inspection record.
13:55
